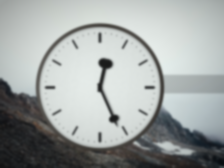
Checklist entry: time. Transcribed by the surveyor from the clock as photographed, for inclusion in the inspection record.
12:26
